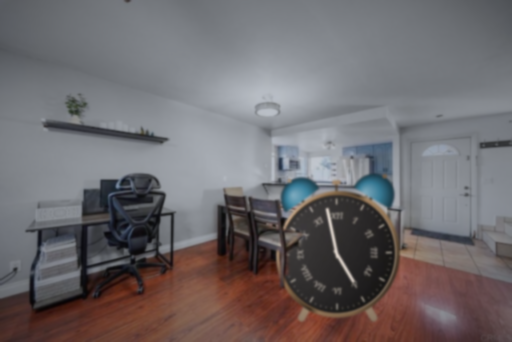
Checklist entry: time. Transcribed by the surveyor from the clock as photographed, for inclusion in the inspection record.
4:58
